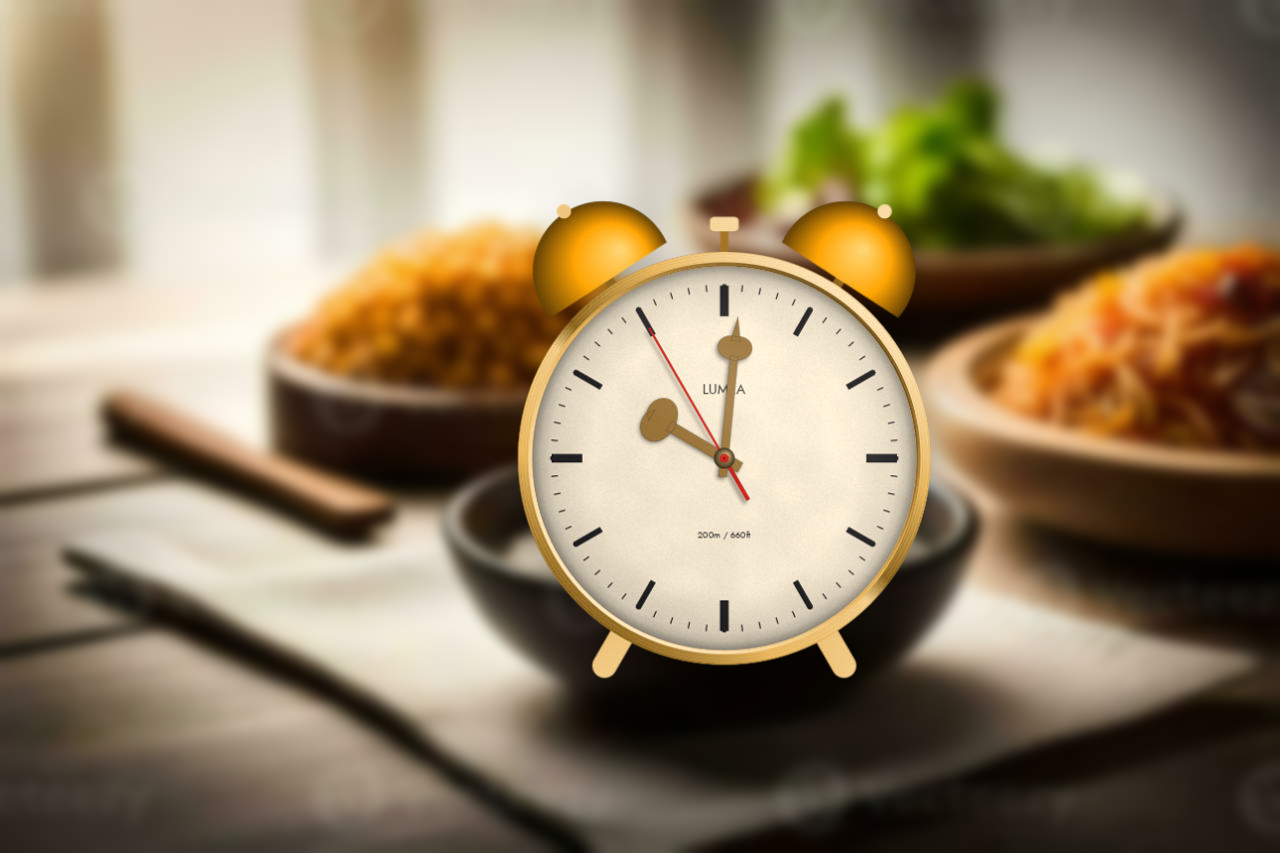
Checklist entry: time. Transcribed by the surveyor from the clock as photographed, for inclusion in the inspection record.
10:00:55
